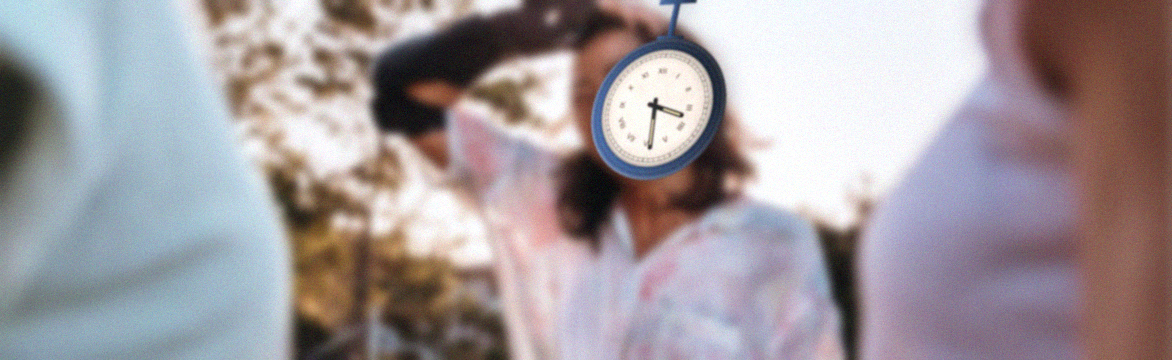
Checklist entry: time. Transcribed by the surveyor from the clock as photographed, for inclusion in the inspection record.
3:29
